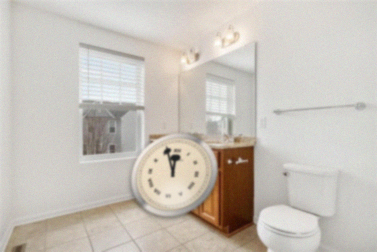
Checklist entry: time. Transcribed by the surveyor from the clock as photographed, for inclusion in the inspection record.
11:56
